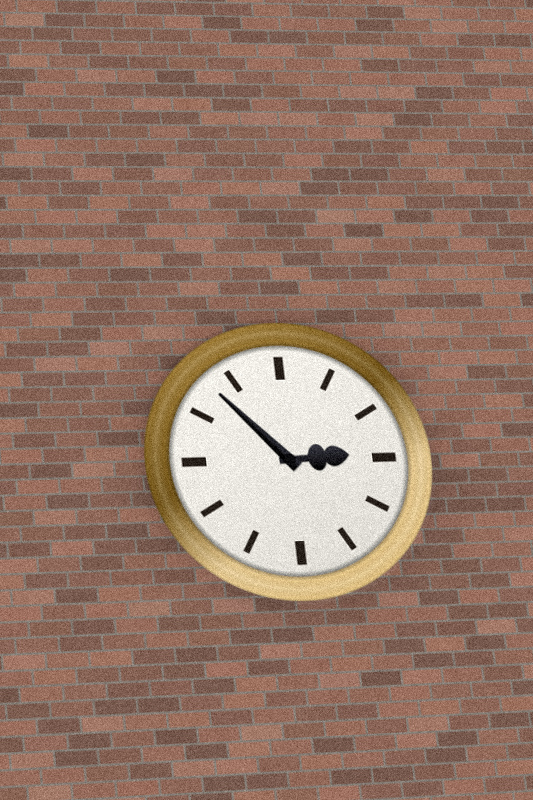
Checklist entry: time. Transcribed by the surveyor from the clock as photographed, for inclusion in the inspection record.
2:53
